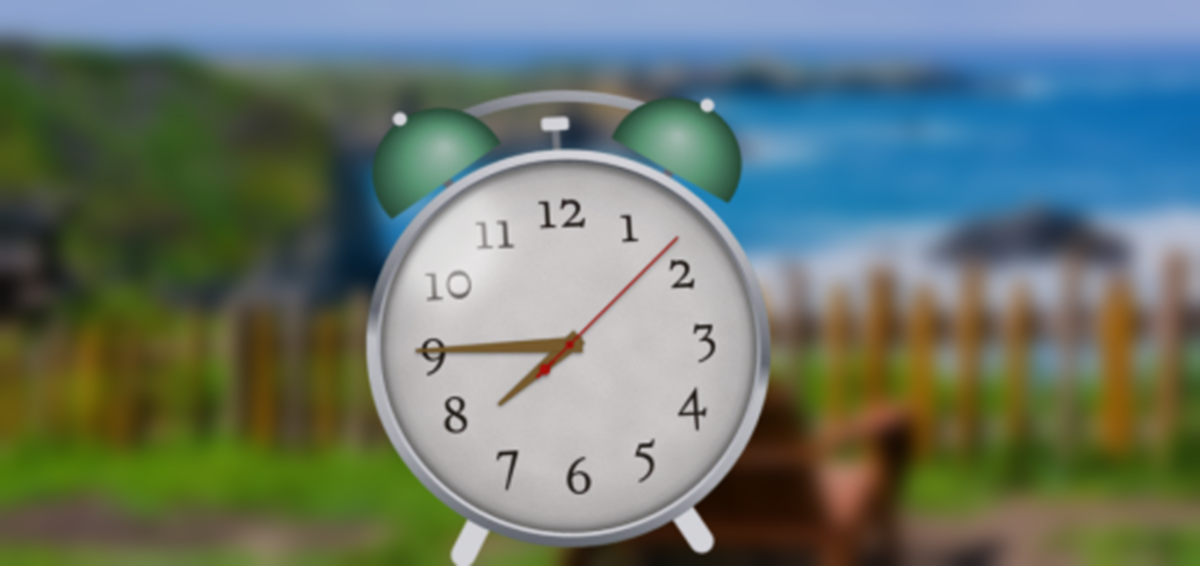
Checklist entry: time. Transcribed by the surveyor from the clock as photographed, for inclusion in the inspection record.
7:45:08
